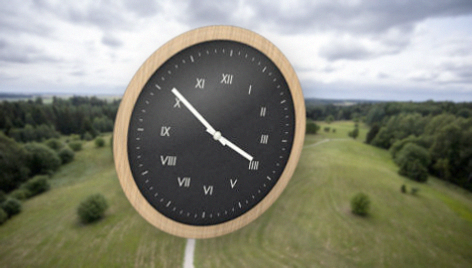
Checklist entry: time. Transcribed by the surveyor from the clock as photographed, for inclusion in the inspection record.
3:51
